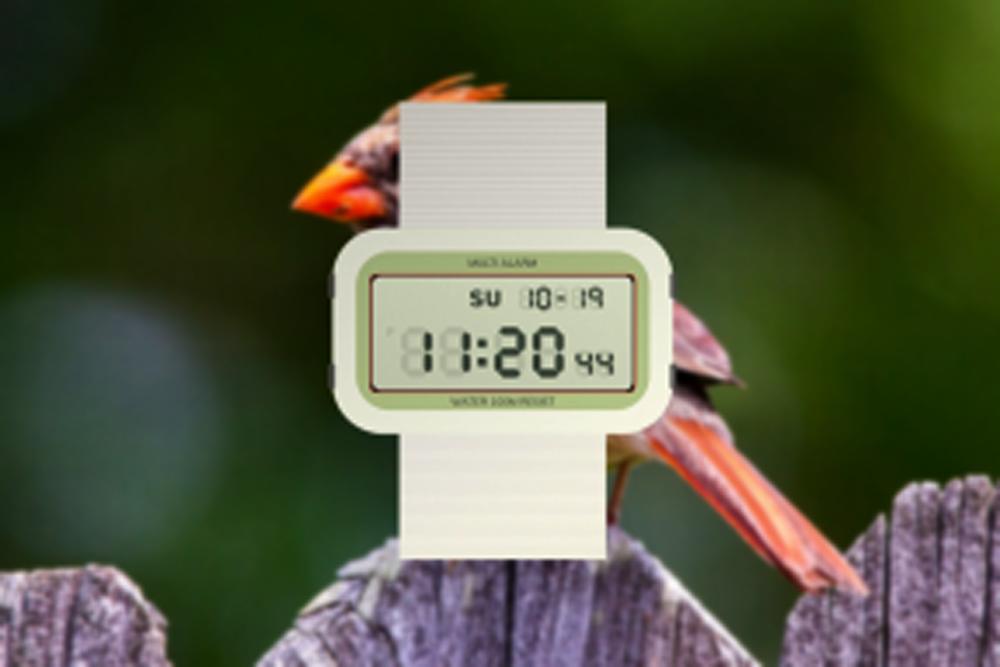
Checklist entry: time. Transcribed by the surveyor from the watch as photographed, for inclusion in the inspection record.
11:20:44
